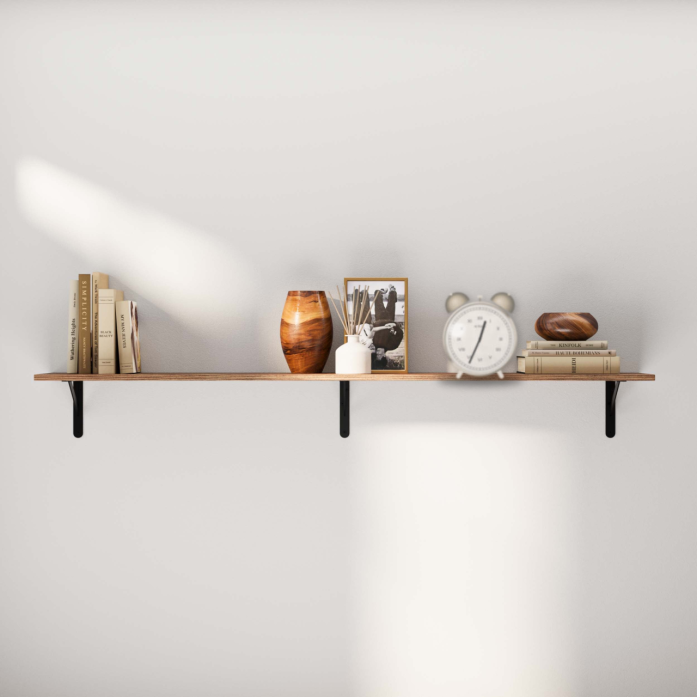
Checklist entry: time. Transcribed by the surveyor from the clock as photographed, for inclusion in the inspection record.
12:34
